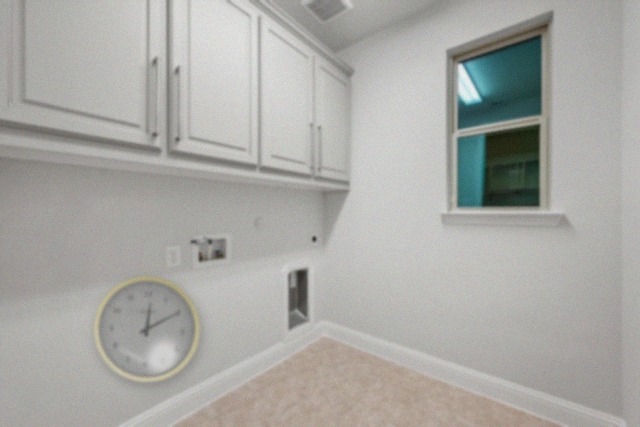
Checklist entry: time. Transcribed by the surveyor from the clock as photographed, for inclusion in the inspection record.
12:10
